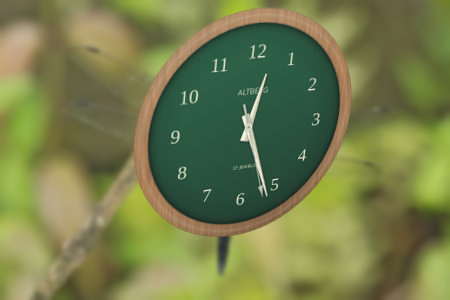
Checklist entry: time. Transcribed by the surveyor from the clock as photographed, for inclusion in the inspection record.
12:26:27
